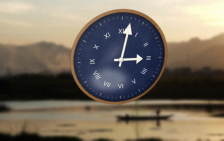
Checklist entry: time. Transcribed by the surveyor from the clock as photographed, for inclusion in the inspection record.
3:02
